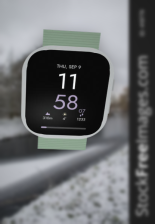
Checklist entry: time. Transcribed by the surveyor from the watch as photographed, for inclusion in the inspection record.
11:58
